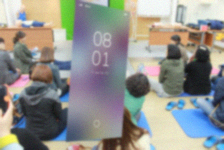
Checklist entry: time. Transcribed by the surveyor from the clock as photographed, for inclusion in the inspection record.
8:01
